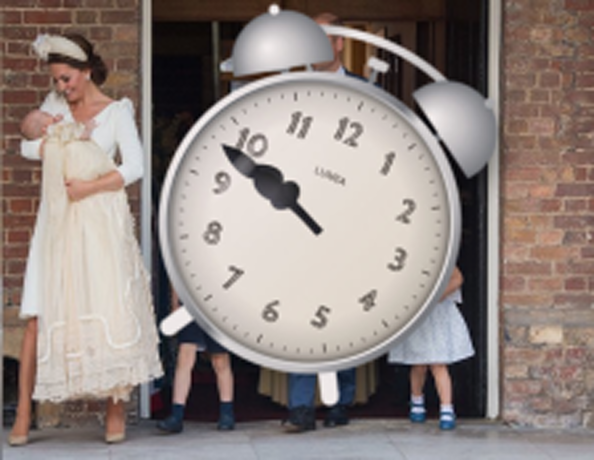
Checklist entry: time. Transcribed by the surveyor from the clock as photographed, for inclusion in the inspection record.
9:48
